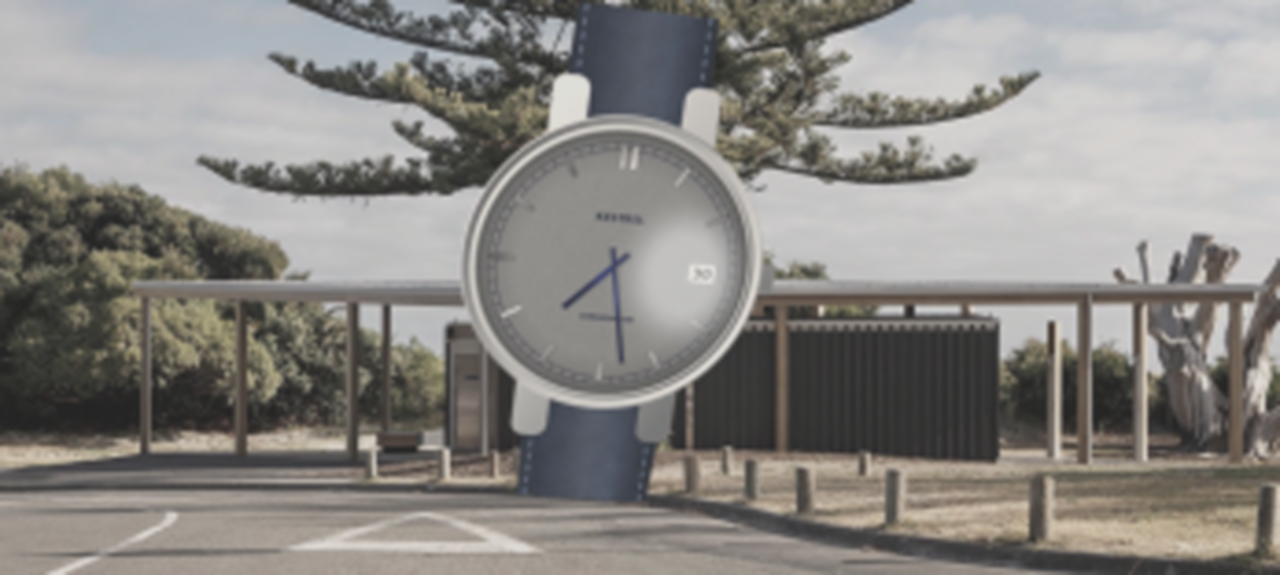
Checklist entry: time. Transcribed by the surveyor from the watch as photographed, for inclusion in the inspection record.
7:28
